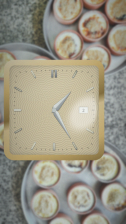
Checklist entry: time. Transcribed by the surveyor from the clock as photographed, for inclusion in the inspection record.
1:25
